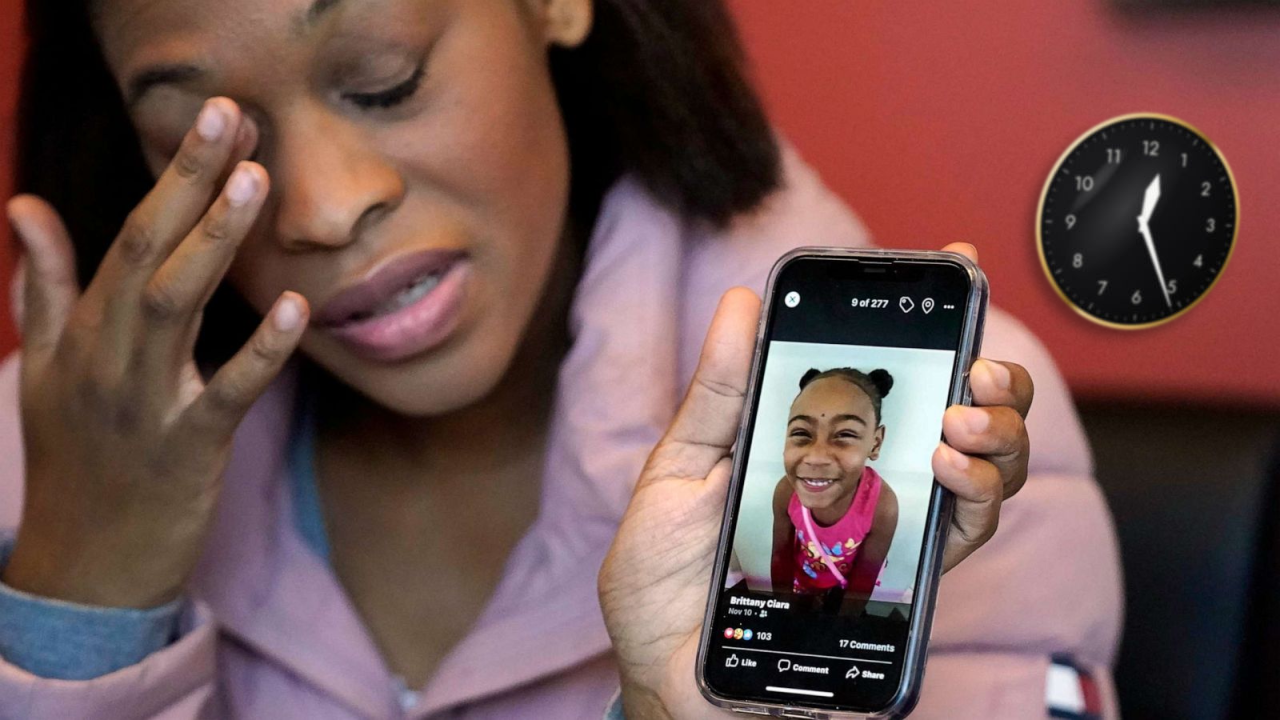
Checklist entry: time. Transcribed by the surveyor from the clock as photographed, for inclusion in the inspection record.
12:26
